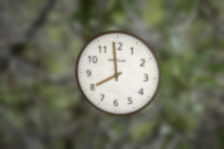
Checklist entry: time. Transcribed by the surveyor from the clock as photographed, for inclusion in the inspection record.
7:59
